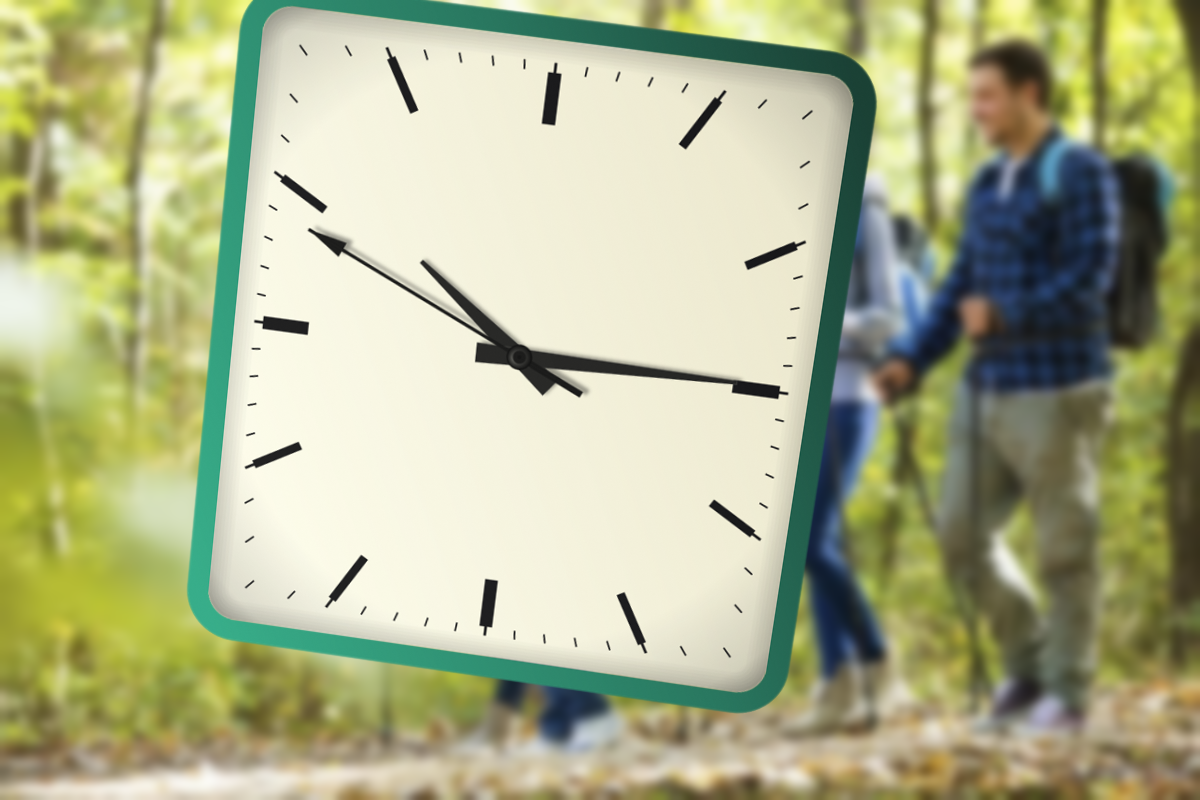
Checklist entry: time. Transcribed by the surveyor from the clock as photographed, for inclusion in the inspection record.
10:14:49
